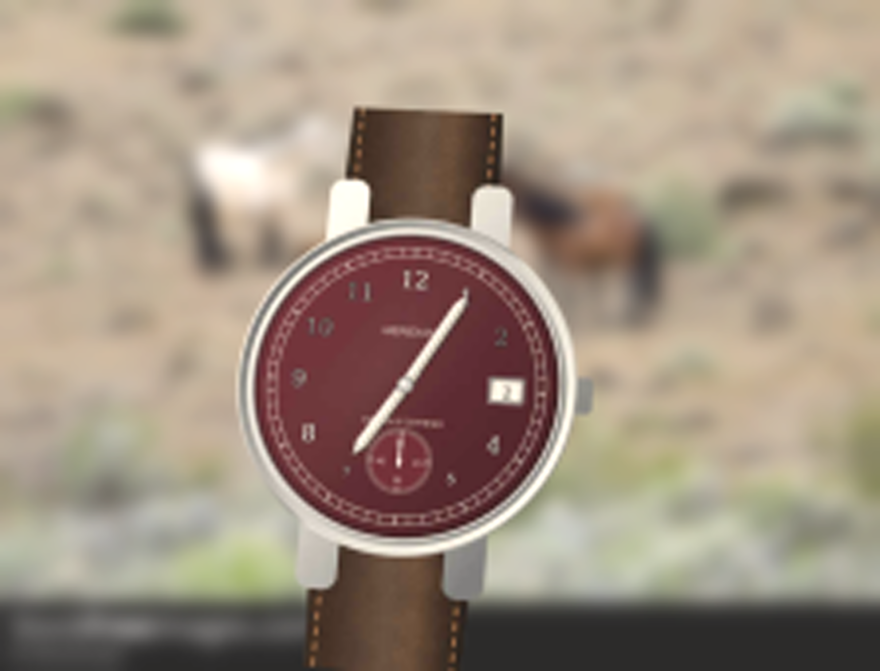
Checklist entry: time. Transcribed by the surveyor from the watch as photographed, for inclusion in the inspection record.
7:05
